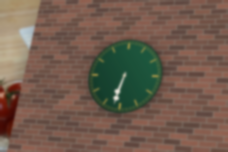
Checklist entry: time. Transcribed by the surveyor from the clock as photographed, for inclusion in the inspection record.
6:32
